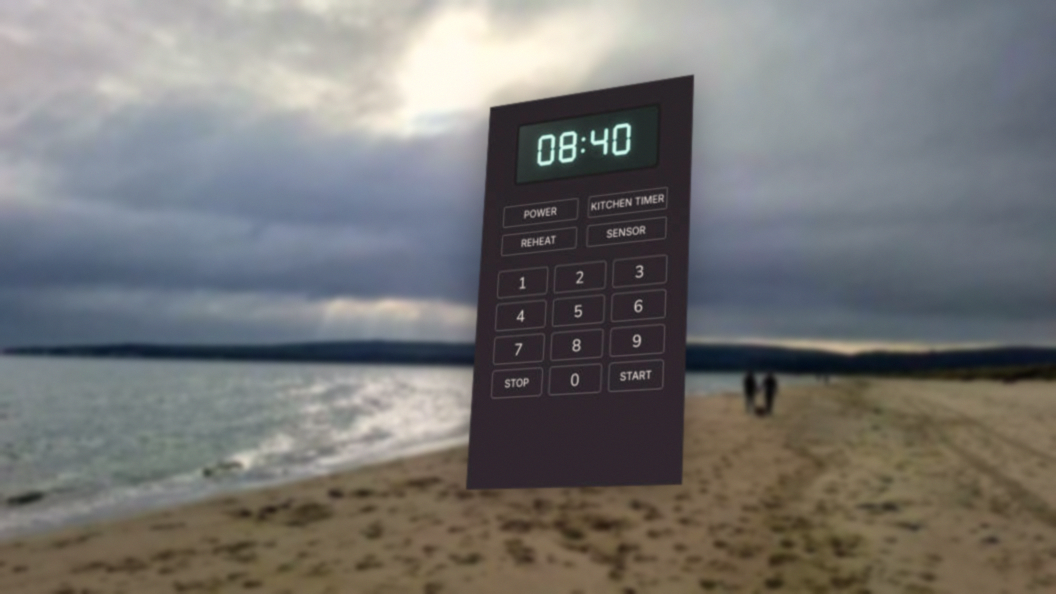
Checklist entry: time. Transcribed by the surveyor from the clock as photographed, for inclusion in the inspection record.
8:40
